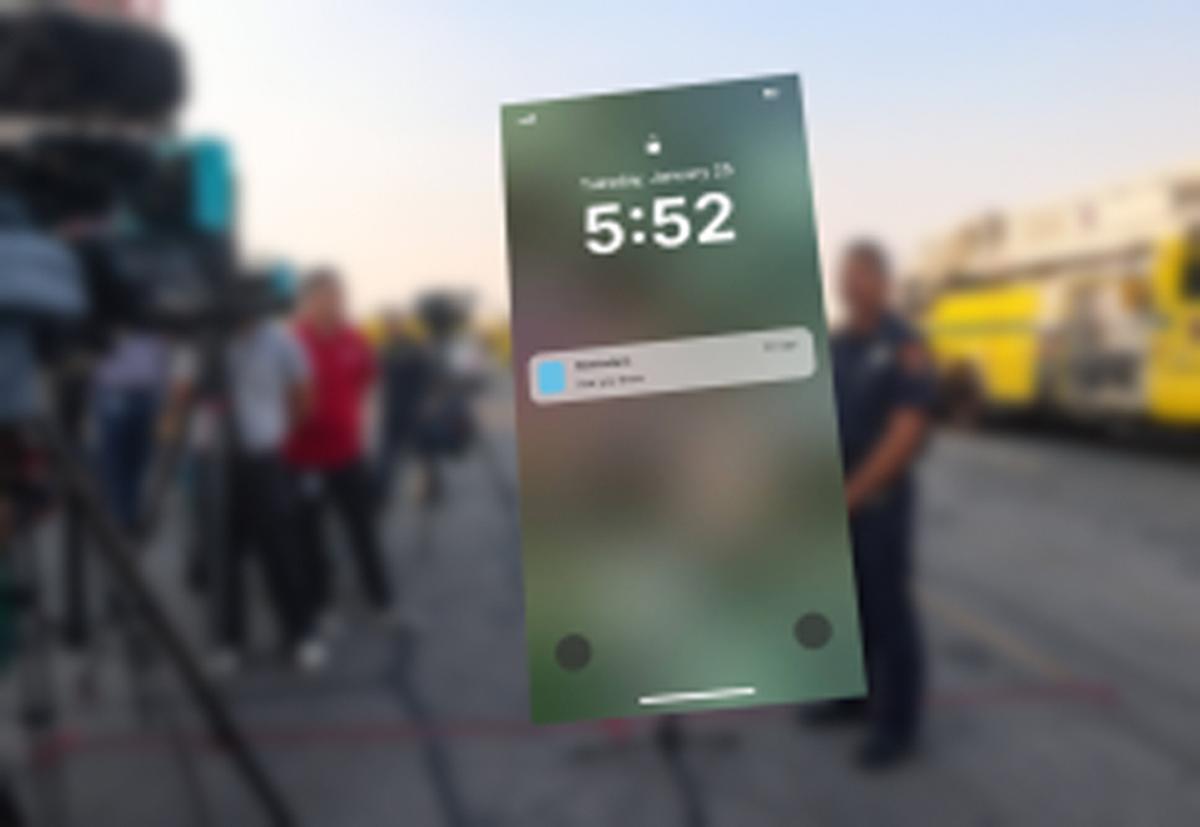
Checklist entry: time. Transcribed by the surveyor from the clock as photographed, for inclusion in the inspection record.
5:52
